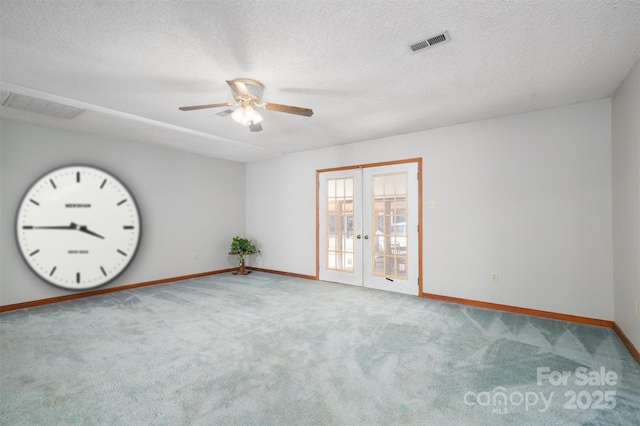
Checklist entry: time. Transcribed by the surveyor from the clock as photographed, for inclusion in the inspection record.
3:45
